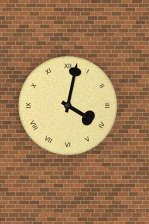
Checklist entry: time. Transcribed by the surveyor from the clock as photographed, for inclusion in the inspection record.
4:02
